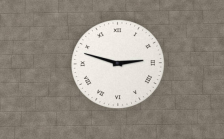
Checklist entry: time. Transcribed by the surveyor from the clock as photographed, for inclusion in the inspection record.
2:48
